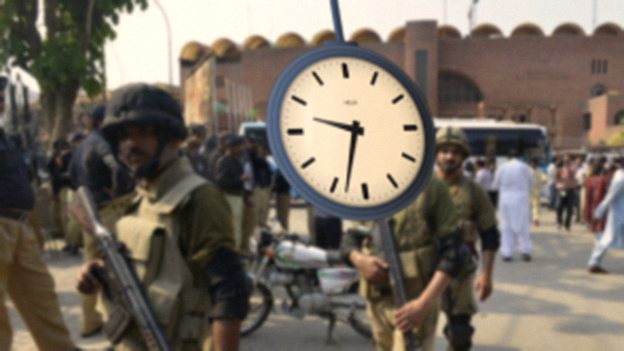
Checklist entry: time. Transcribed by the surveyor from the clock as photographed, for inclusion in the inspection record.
9:33
